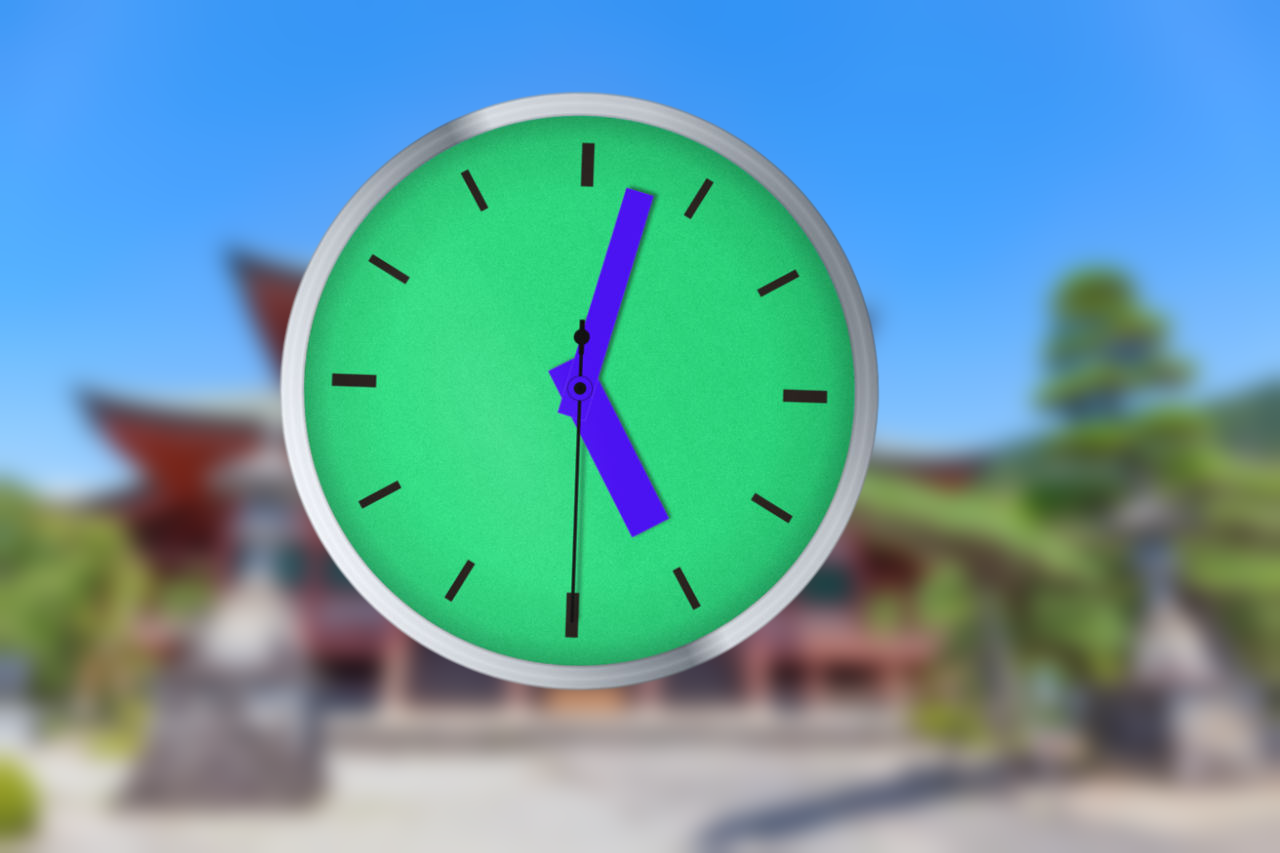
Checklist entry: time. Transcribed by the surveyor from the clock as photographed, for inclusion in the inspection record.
5:02:30
